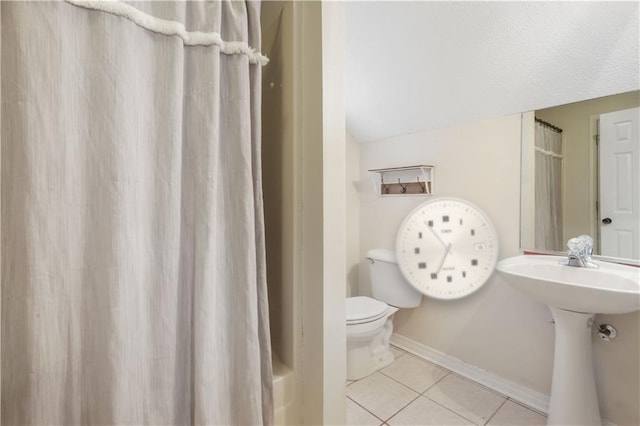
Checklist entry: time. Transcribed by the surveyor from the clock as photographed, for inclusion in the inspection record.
6:54
